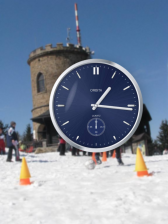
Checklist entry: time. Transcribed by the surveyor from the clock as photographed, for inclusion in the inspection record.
1:16
